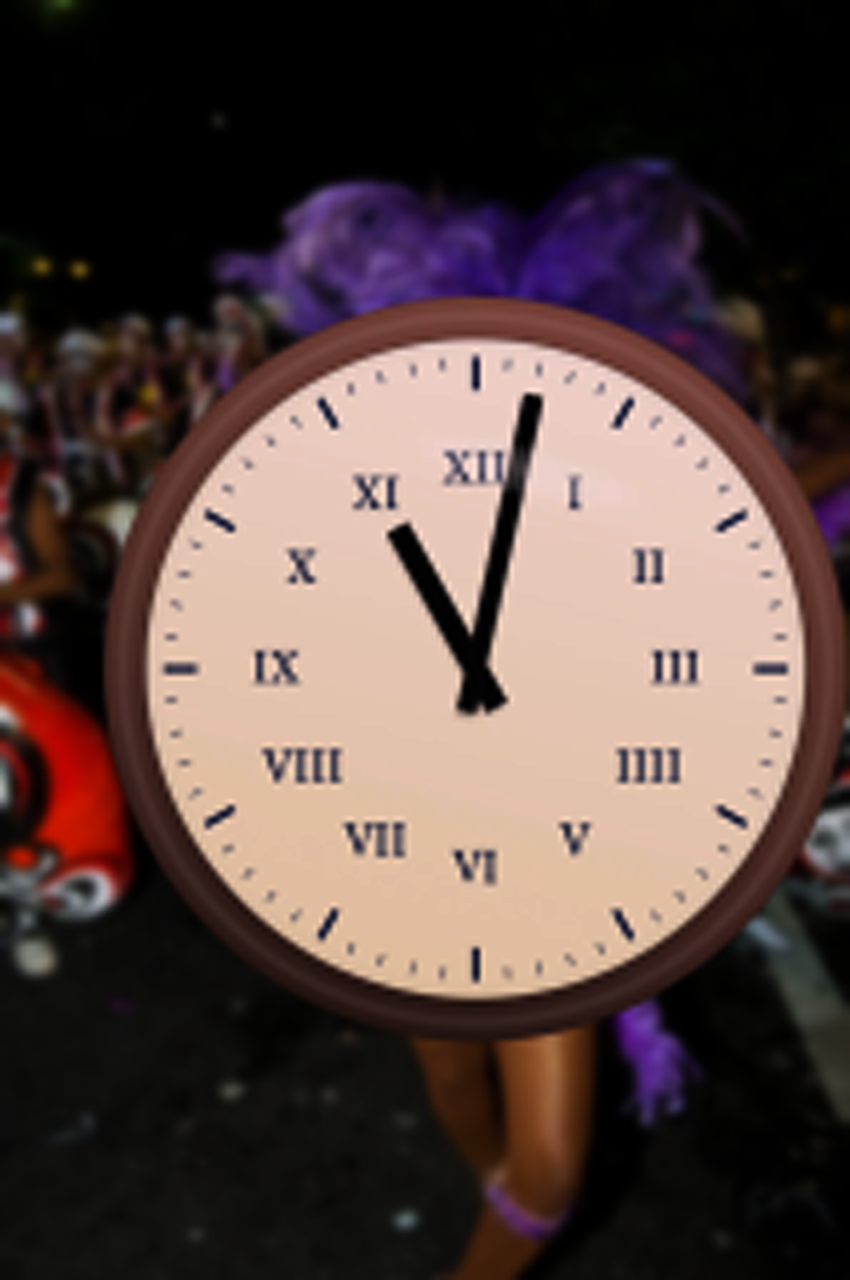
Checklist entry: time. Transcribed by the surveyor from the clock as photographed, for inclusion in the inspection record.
11:02
